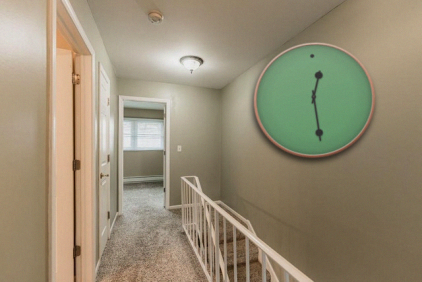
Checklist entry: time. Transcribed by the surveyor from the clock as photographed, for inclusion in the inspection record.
12:29
